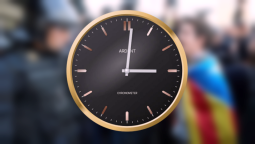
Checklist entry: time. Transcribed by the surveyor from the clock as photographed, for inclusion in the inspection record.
3:01
